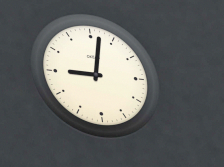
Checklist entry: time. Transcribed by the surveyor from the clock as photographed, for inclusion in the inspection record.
9:02
